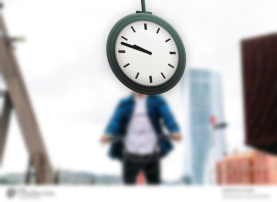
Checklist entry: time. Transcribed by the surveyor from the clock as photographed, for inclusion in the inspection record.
9:48
